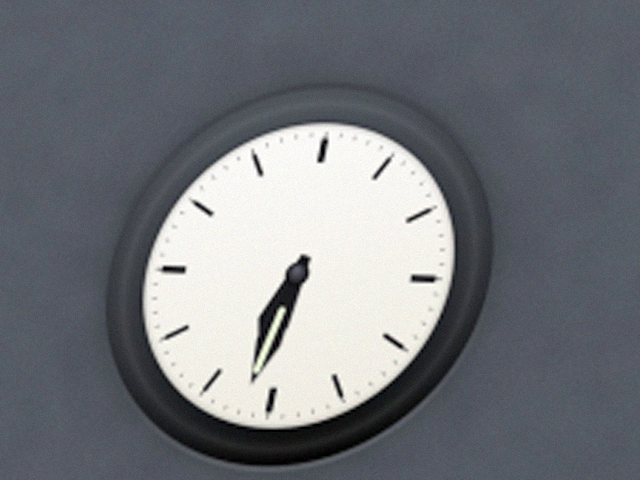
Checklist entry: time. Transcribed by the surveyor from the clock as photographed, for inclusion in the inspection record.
6:32
